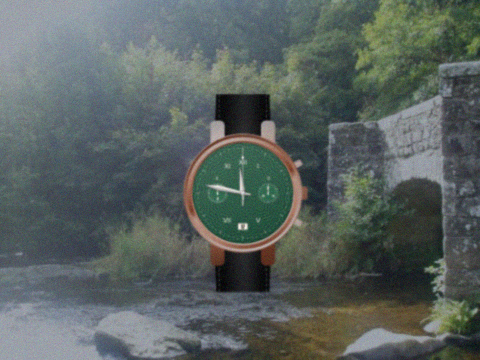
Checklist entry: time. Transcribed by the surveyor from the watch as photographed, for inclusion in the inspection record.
11:47
